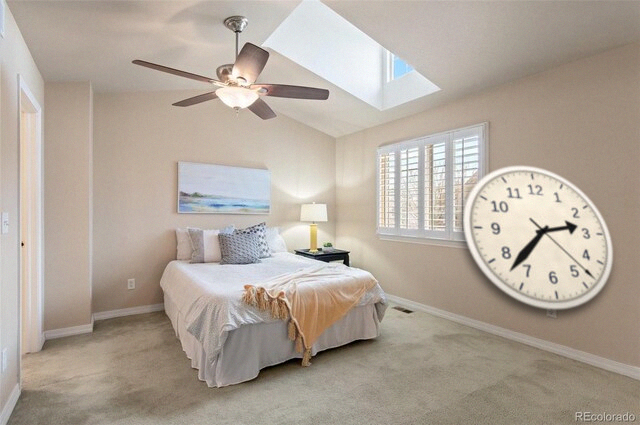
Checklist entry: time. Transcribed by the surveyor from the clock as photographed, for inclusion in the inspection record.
2:37:23
